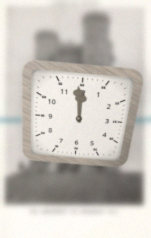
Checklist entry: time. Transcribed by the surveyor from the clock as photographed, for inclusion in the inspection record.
11:59
